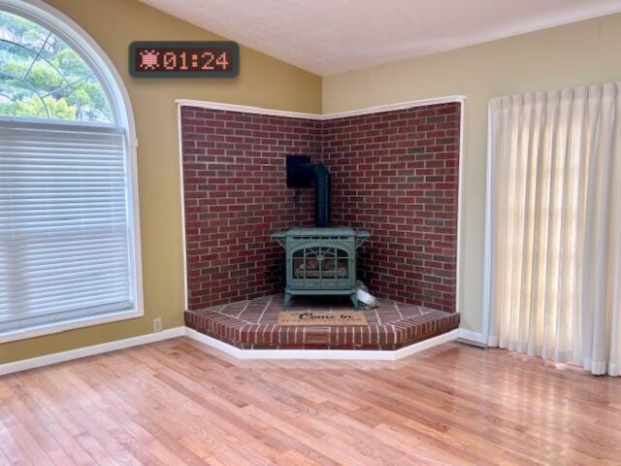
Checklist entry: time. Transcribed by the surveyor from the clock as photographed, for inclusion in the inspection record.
1:24
